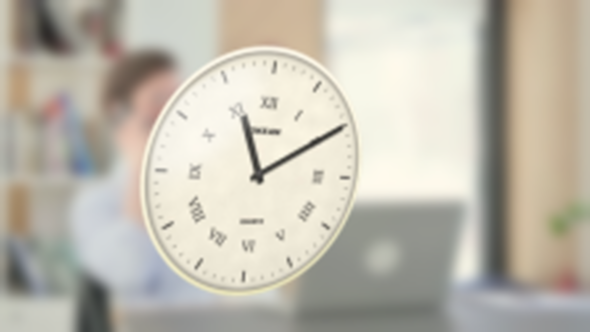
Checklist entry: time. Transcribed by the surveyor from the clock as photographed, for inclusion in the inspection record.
11:10
